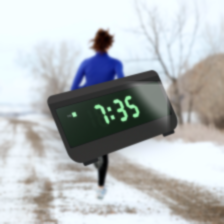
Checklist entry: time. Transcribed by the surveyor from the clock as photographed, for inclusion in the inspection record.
7:35
